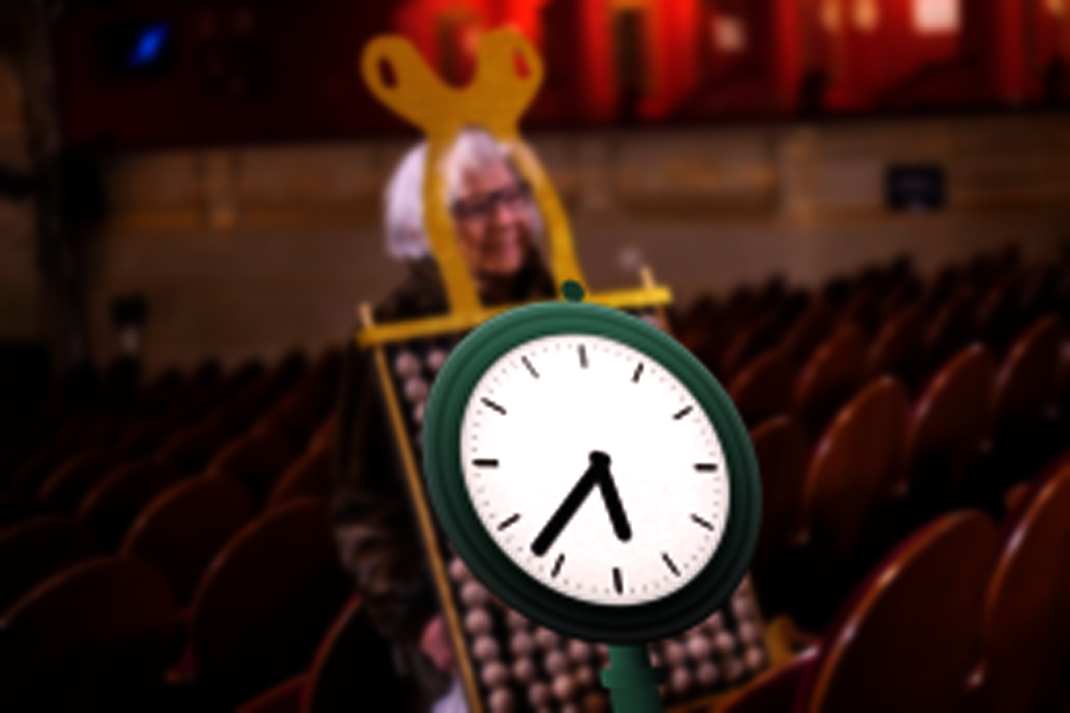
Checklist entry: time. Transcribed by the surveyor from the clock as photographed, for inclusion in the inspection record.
5:37
